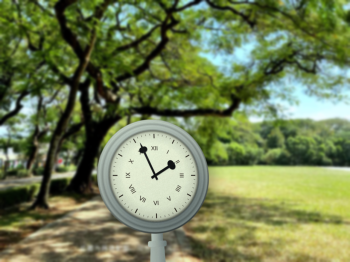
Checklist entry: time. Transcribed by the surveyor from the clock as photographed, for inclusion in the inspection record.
1:56
